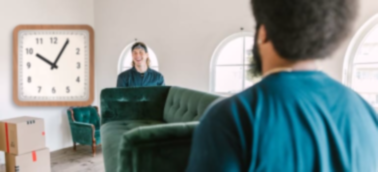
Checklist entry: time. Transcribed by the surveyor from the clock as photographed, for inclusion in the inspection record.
10:05
